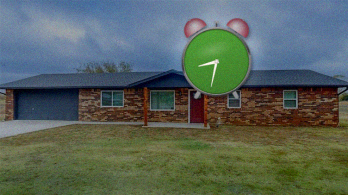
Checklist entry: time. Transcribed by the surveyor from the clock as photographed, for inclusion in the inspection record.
8:32
